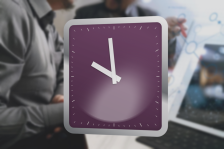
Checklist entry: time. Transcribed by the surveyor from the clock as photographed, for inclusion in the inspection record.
9:59
